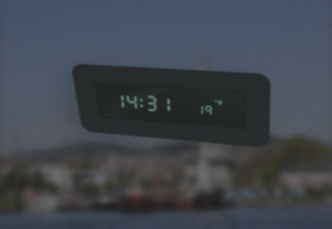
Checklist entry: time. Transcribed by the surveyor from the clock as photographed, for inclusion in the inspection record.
14:31
